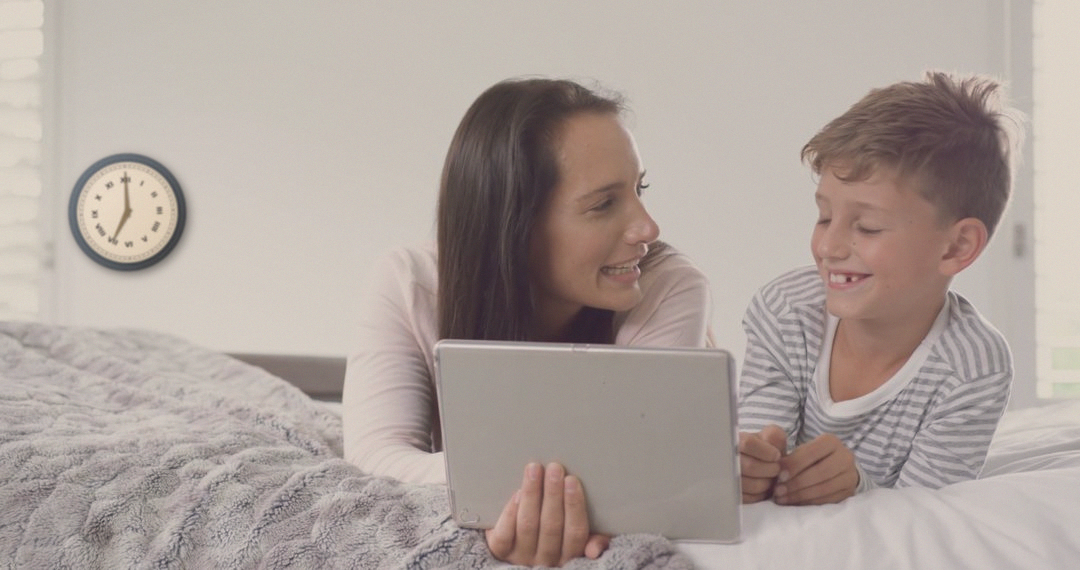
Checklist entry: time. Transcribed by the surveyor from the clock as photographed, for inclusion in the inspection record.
7:00
